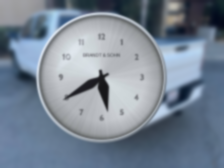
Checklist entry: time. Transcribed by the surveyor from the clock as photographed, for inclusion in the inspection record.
5:40
